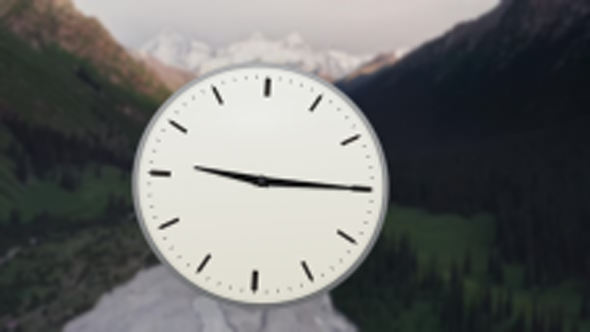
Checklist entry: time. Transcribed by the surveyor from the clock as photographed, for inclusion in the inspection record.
9:15
